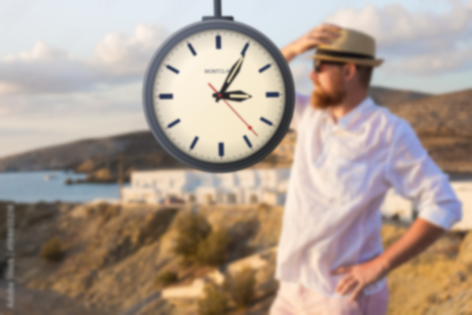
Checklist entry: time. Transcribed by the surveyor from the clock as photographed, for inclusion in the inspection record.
3:05:23
